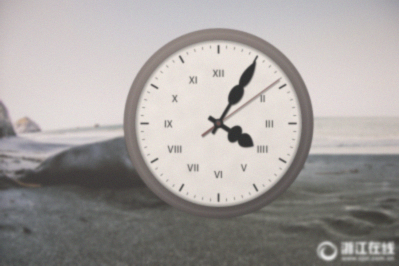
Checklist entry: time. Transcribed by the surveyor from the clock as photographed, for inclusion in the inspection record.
4:05:09
